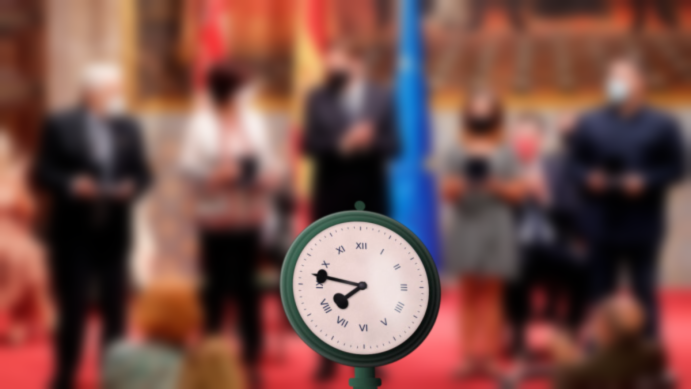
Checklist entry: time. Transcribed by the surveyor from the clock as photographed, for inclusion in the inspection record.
7:47
